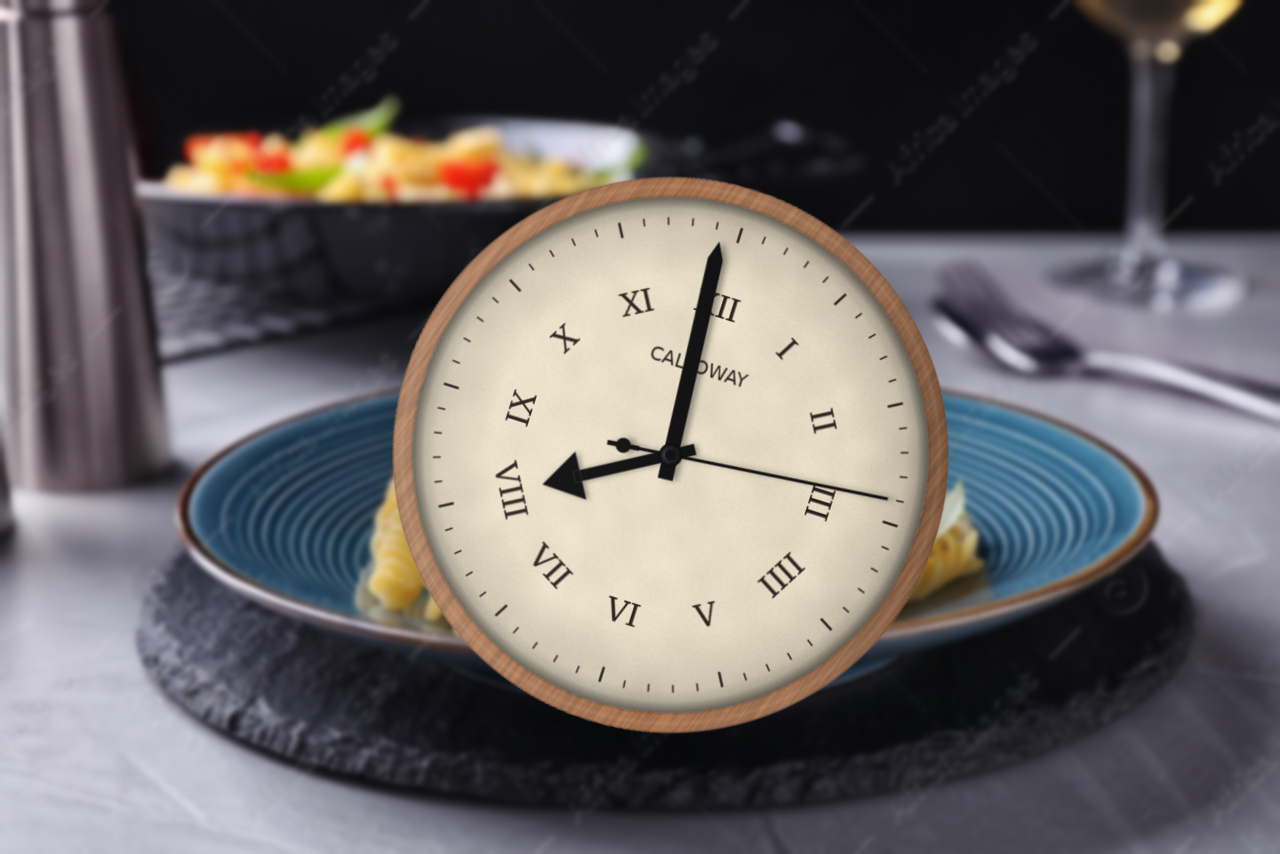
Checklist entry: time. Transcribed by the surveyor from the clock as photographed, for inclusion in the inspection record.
7:59:14
